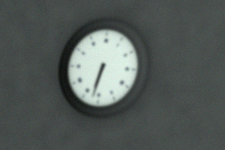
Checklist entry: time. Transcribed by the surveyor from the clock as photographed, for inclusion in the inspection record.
6:32
